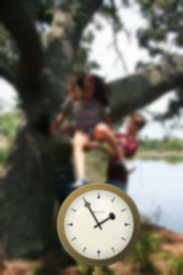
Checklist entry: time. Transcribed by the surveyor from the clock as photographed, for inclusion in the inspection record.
1:55
